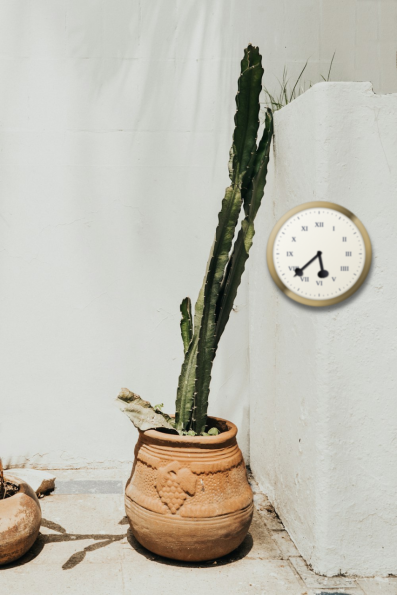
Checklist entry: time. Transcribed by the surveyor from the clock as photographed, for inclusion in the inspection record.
5:38
